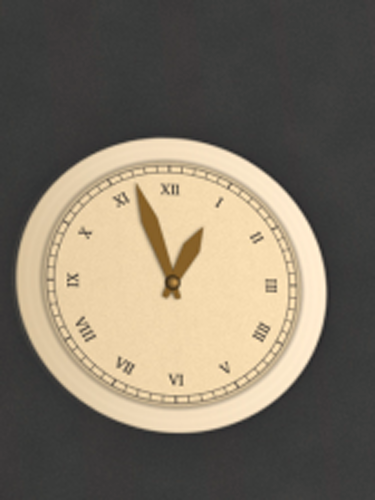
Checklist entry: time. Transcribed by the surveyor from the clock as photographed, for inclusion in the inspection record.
12:57
